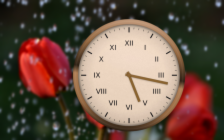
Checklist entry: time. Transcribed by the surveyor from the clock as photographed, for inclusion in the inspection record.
5:17
